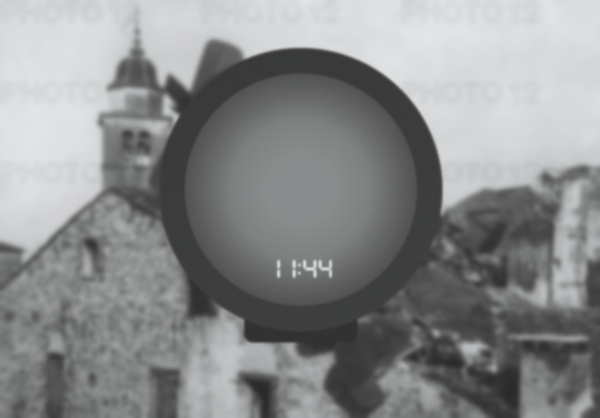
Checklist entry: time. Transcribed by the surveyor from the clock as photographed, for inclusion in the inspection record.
11:44
